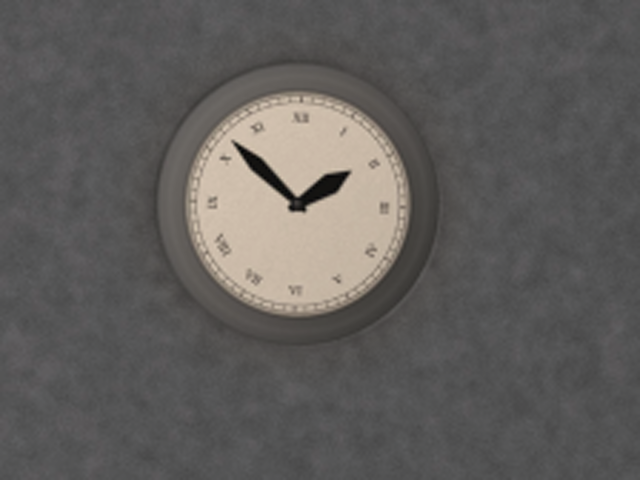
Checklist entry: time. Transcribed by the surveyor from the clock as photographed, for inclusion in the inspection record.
1:52
